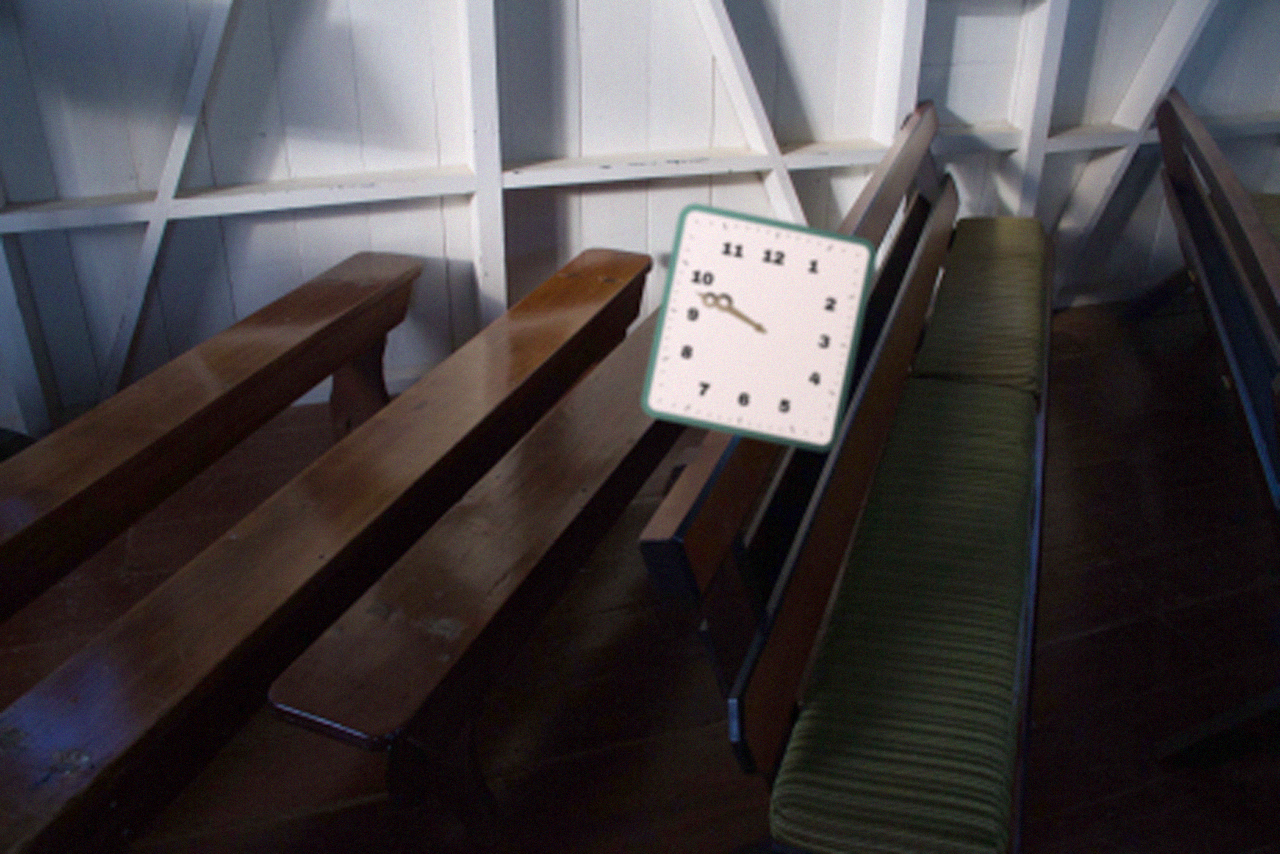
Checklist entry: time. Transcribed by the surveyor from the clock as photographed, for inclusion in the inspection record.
9:48
